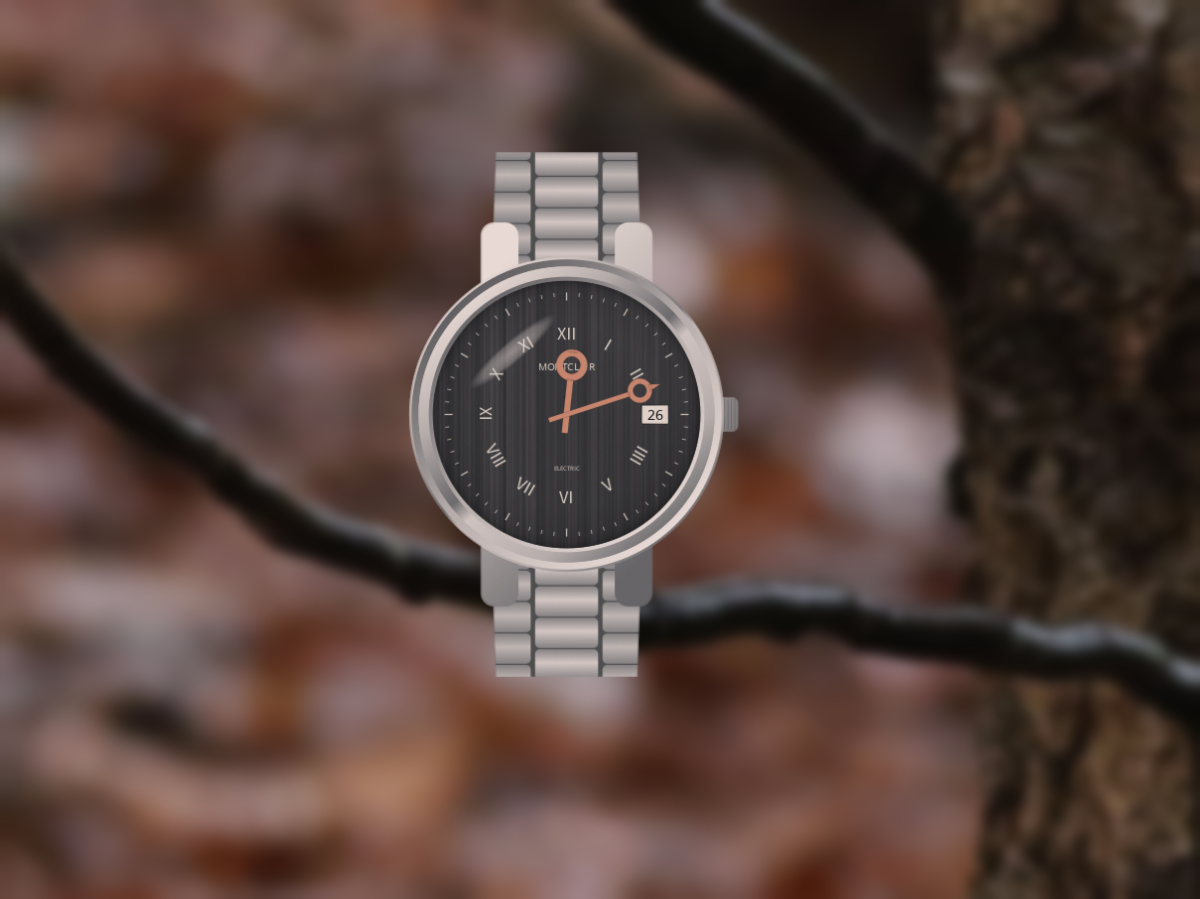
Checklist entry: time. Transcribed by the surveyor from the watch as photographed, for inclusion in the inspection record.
12:12
